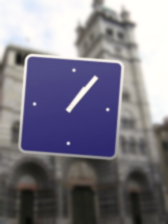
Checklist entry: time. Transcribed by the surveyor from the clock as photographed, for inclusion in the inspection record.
1:06
